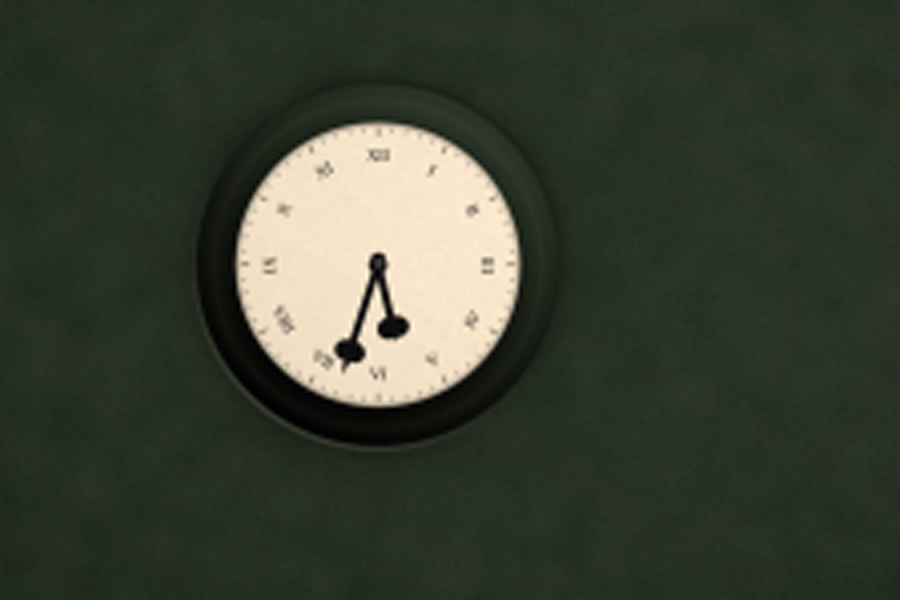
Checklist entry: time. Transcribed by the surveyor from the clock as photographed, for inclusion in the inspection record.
5:33
